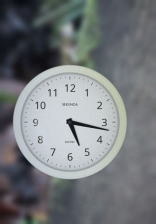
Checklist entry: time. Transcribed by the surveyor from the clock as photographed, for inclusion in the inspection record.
5:17
